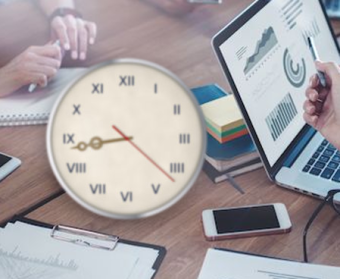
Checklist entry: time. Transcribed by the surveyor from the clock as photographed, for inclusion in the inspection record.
8:43:22
